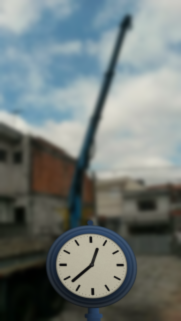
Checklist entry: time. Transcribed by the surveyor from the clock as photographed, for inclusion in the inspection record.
12:38
